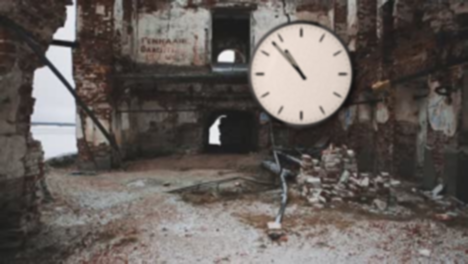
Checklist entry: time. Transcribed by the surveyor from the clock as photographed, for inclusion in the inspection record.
10:53
